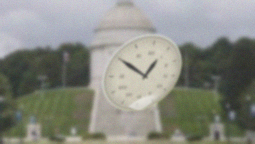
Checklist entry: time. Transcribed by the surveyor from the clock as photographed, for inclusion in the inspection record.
12:50
